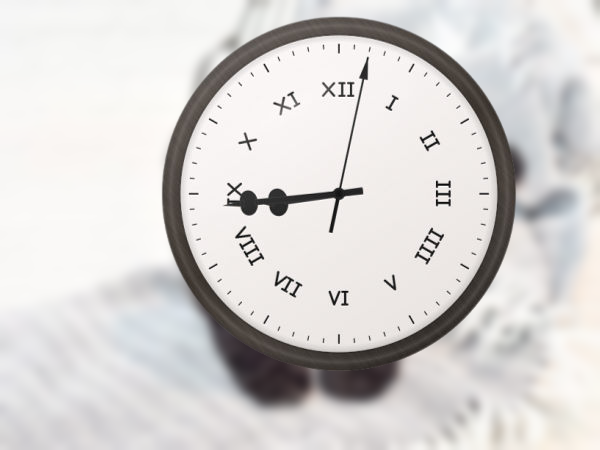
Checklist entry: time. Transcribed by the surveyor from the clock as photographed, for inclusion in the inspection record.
8:44:02
